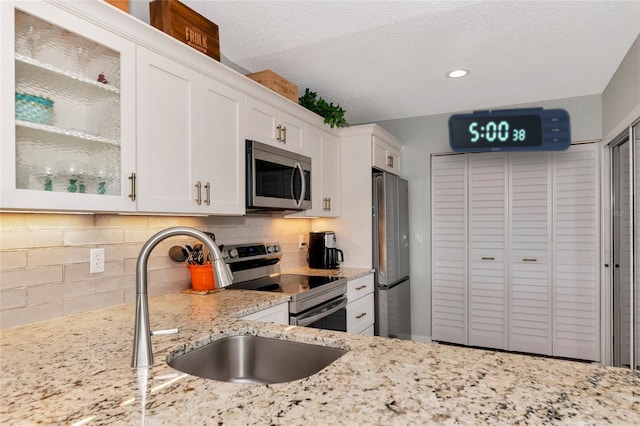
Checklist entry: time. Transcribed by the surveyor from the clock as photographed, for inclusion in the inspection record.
5:00:38
